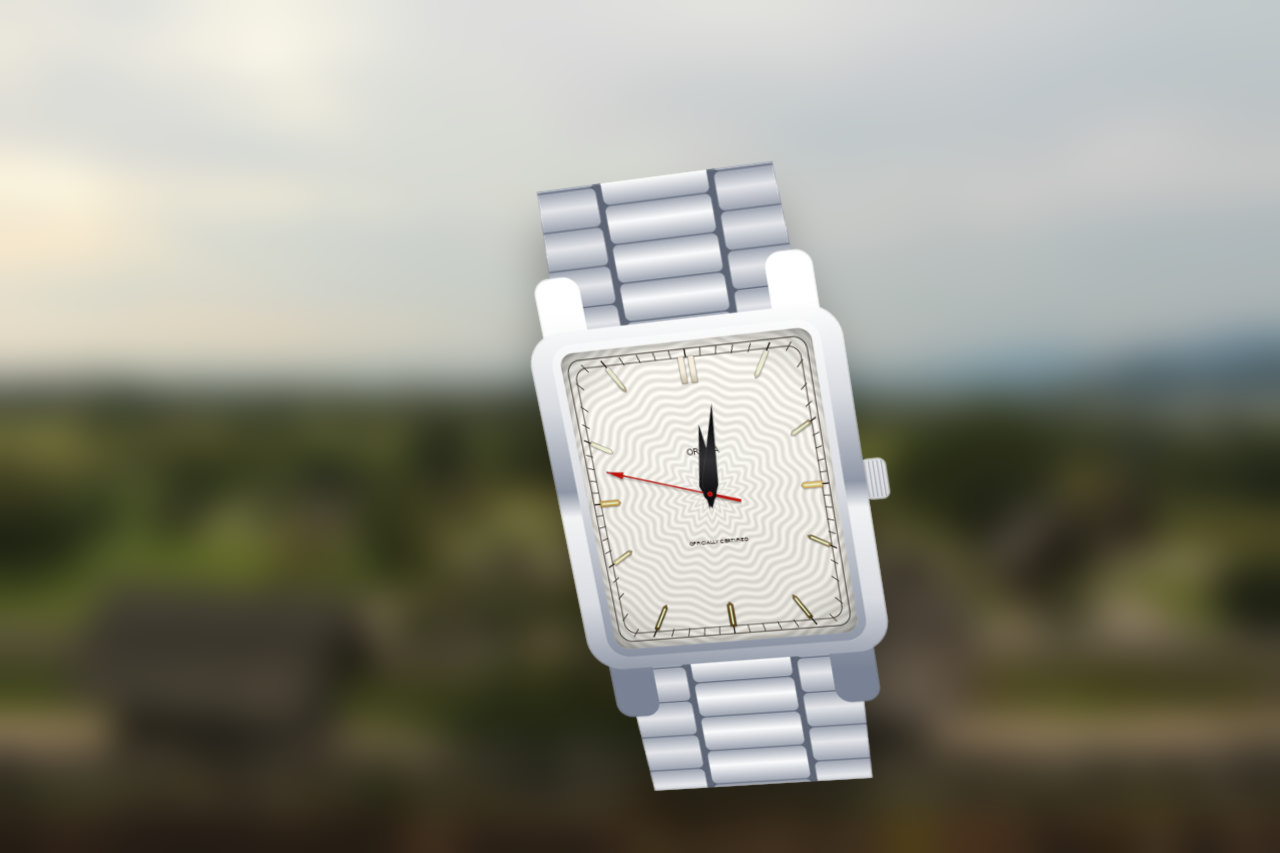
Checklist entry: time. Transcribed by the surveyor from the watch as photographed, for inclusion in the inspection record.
12:01:48
